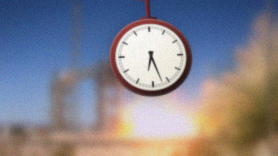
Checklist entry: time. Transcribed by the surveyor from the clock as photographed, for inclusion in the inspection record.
6:27
